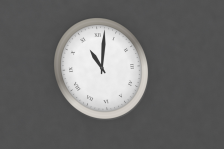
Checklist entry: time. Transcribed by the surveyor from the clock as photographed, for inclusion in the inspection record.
11:02
